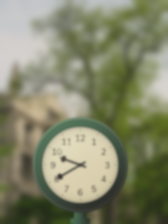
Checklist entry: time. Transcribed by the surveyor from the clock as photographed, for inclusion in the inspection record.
9:40
